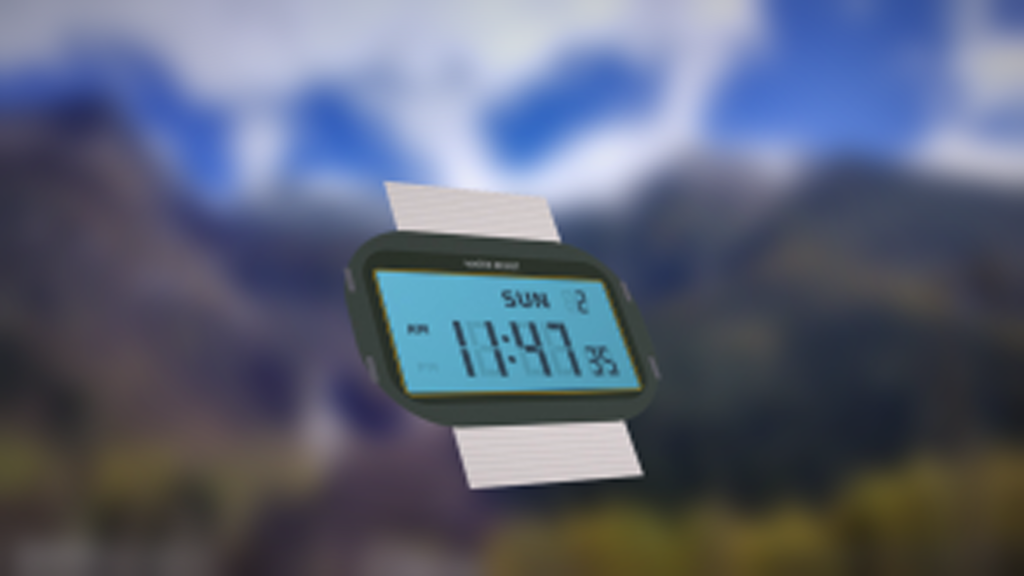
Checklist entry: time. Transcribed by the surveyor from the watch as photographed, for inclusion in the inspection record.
11:47:35
